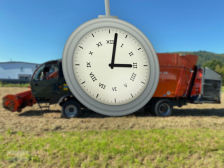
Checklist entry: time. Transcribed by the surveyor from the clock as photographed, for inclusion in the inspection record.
3:02
